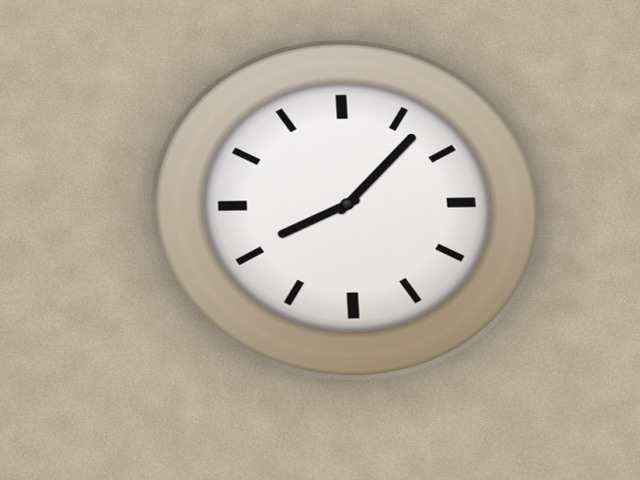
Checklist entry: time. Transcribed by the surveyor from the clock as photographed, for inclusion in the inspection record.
8:07
